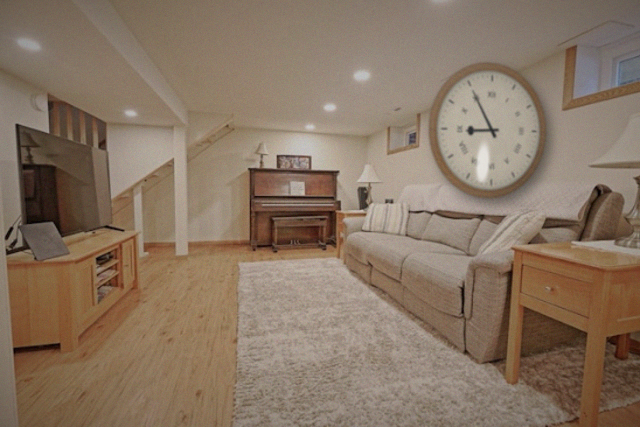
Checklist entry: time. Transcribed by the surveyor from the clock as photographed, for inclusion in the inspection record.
8:55
